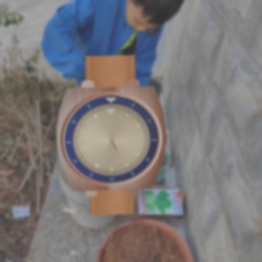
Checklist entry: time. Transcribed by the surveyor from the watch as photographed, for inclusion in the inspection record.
5:27
